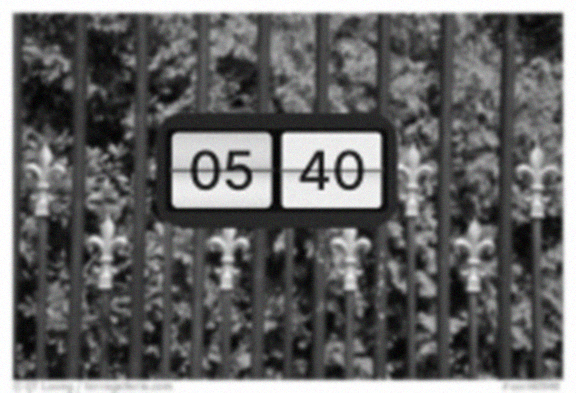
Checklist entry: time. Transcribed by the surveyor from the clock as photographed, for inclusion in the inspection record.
5:40
